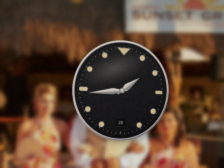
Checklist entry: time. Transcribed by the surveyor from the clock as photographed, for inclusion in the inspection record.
1:44
